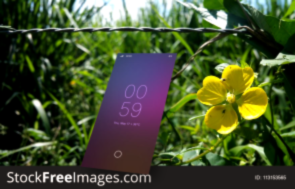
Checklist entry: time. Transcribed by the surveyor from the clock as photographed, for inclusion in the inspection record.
0:59
